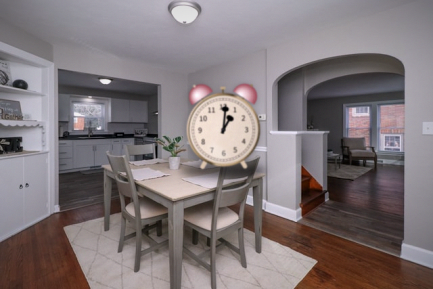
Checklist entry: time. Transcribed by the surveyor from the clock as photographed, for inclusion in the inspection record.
1:01
